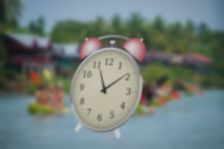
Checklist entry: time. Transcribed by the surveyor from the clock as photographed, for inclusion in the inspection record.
11:09
